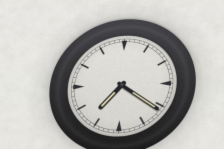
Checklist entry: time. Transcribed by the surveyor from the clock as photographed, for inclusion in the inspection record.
7:21
